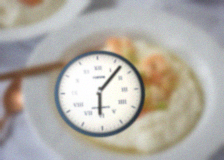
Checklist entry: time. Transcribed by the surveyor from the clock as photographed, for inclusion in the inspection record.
6:07
